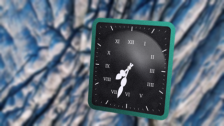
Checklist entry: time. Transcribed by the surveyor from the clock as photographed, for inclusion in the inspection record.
7:33
